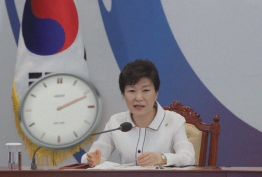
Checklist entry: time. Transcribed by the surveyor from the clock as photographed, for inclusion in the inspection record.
2:11
